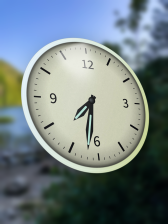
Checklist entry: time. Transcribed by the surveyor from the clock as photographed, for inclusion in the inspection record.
7:32
